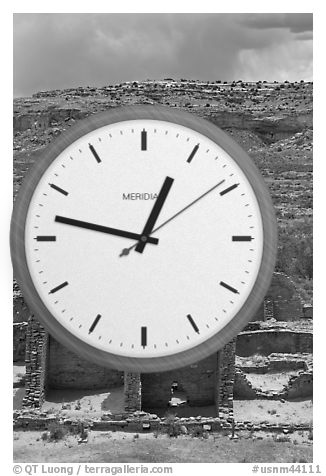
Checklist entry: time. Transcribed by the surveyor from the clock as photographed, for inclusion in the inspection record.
12:47:09
